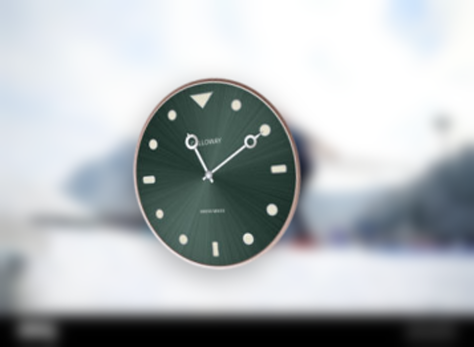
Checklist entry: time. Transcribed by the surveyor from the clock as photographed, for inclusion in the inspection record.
11:10
